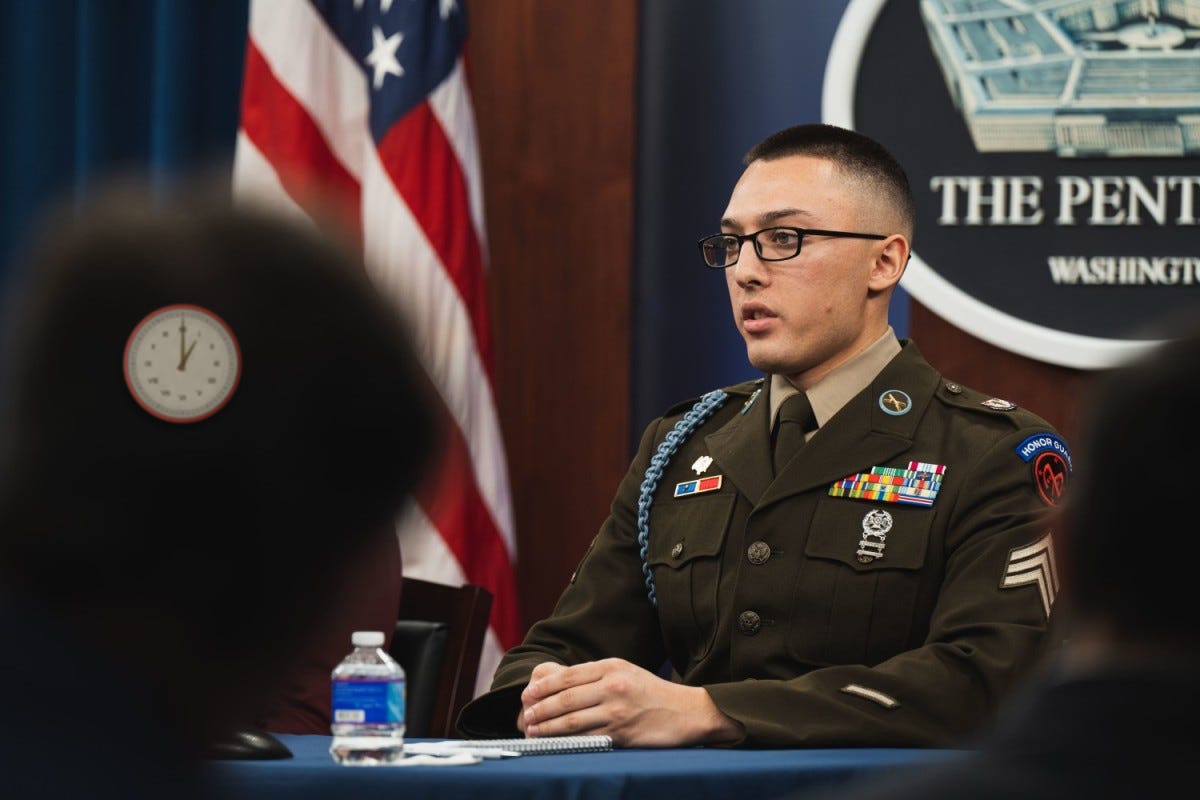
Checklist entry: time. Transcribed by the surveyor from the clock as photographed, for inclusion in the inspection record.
1:00
